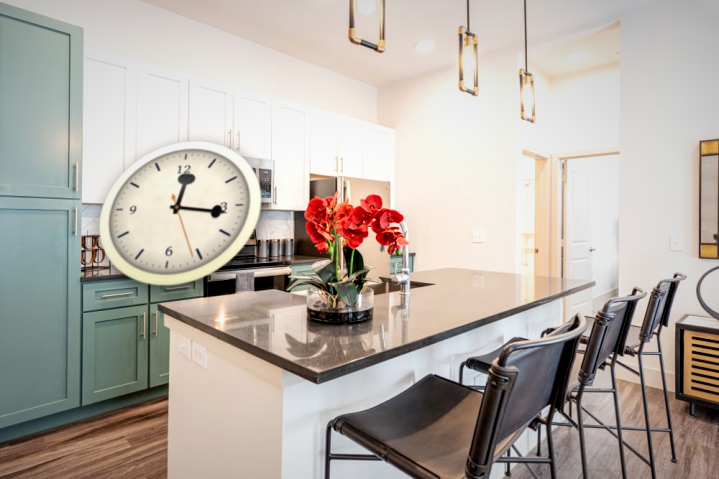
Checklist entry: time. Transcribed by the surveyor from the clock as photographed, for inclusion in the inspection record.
12:16:26
